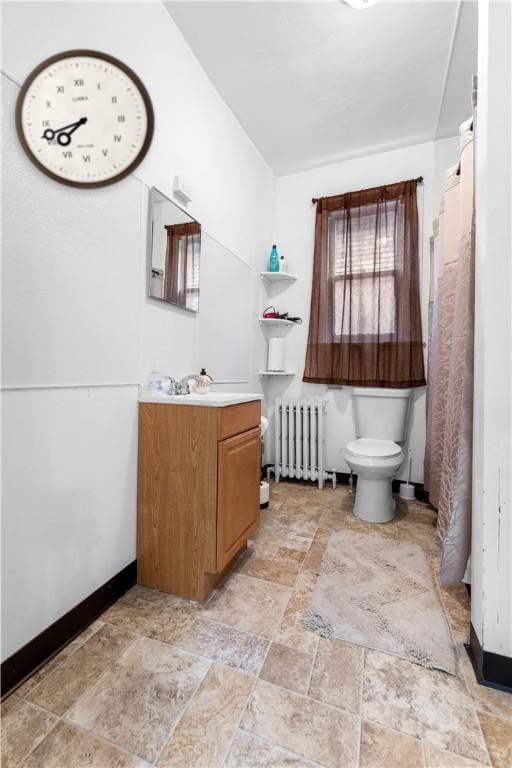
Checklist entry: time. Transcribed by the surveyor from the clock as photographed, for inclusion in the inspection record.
7:42
